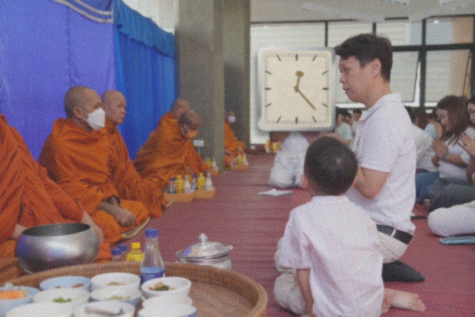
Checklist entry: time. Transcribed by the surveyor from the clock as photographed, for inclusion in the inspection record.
12:23
